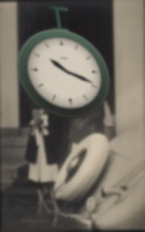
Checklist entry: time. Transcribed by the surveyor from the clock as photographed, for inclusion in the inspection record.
10:19
